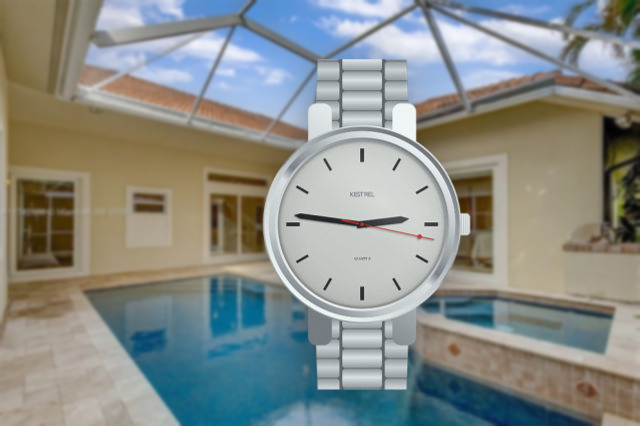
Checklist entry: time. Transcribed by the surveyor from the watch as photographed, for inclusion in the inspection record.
2:46:17
